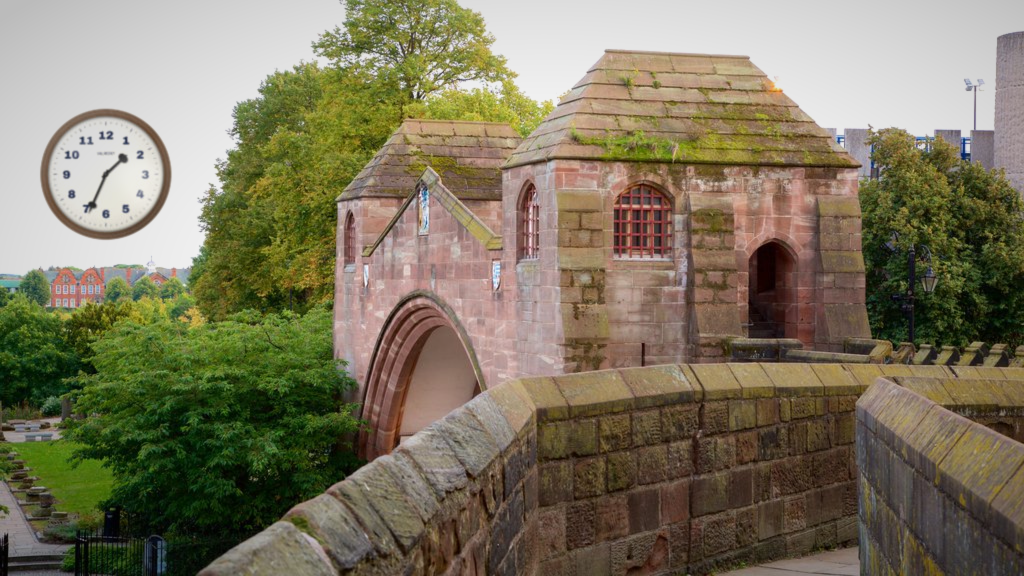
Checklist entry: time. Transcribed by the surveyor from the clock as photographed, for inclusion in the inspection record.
1:34
